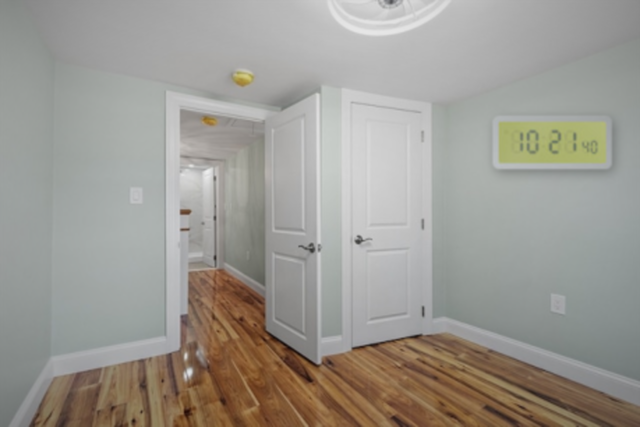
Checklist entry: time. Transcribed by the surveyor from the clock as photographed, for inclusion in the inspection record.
10:21:40
